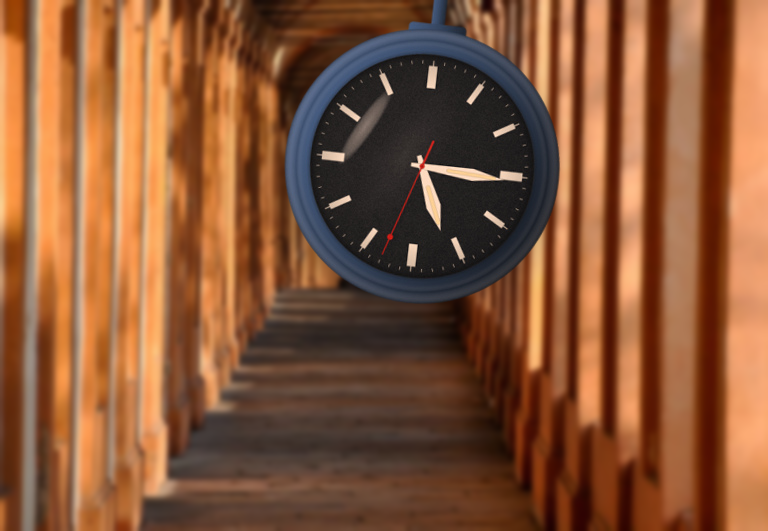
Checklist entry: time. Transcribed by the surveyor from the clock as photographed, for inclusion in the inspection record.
5:15:33
